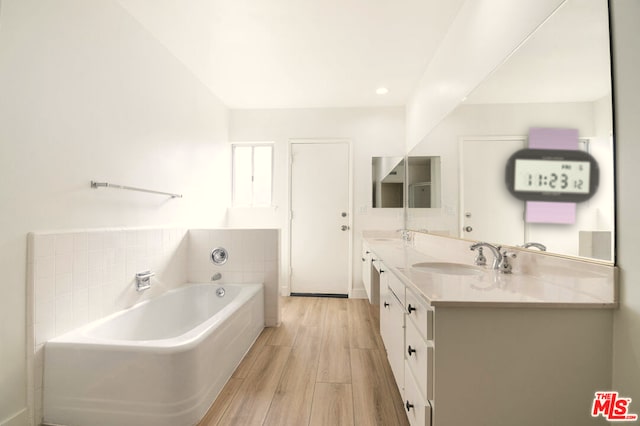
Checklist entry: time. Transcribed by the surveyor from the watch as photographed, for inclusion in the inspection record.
11:23
